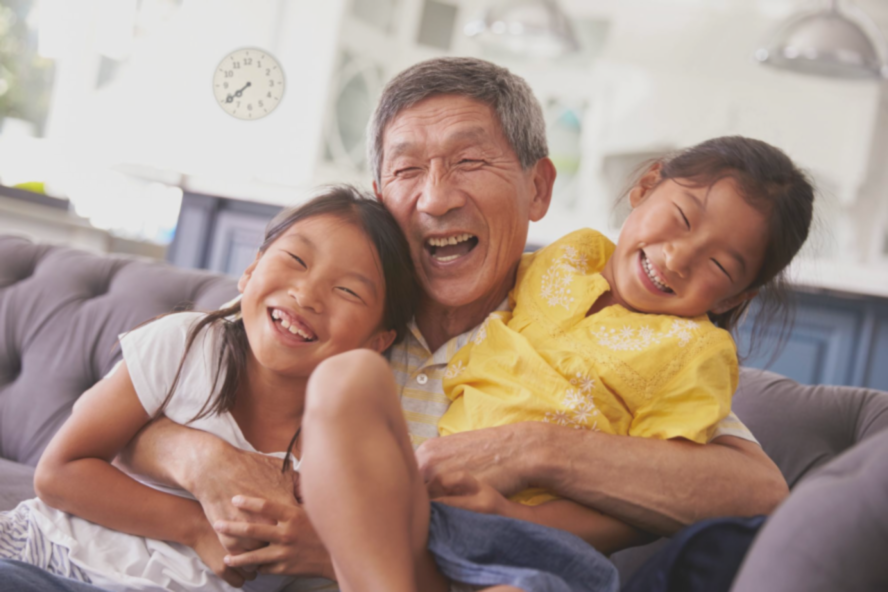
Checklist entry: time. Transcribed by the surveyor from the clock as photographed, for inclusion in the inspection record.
7:39
